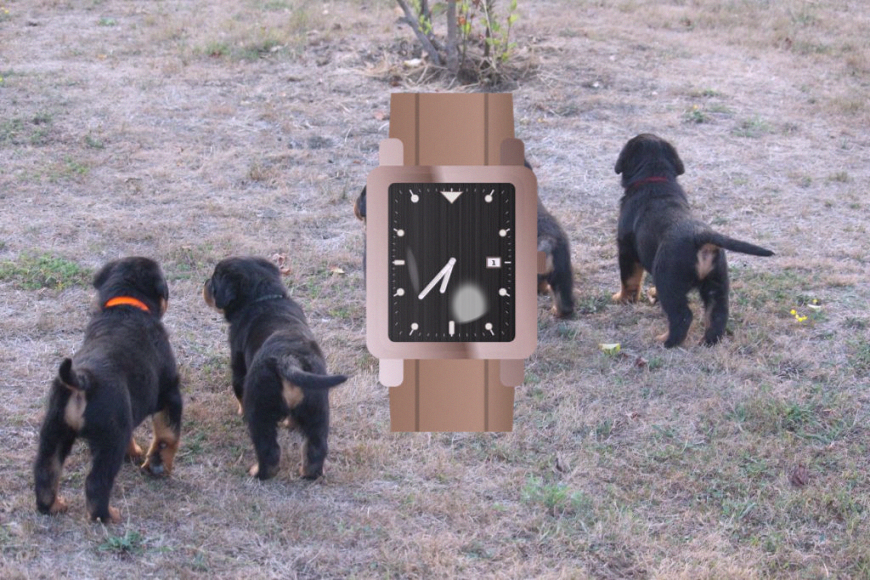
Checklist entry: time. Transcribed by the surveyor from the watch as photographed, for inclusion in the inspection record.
6:37
